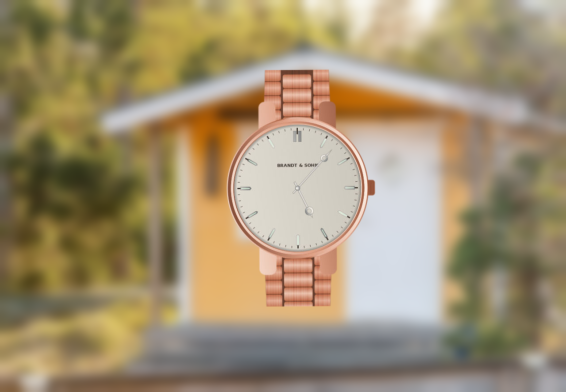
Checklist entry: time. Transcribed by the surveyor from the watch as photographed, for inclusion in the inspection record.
5:07
